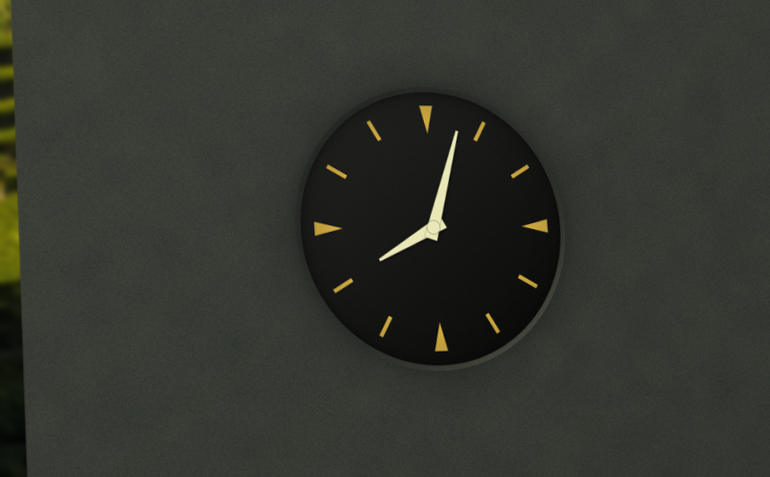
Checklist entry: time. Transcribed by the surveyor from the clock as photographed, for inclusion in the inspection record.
8:03
